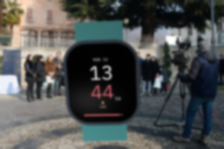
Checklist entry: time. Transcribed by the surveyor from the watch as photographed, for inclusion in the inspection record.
13:44
